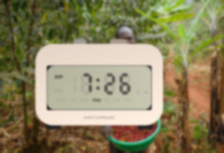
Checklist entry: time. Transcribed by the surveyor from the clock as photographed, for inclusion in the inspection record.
7:26
